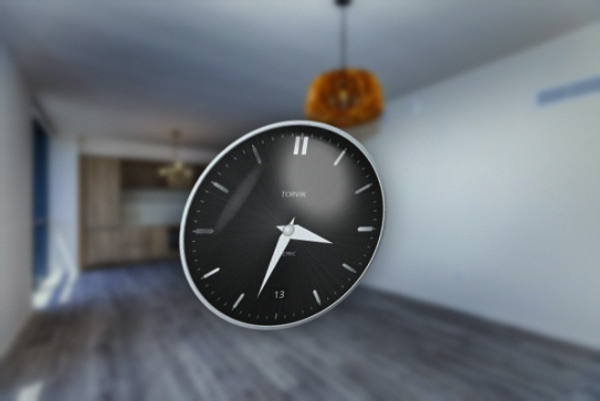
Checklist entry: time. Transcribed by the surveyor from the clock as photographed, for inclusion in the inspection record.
3:33
